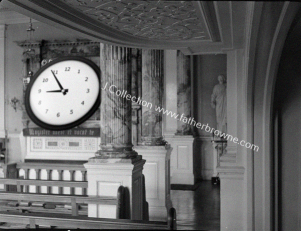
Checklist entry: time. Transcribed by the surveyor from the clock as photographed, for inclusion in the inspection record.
8:54
